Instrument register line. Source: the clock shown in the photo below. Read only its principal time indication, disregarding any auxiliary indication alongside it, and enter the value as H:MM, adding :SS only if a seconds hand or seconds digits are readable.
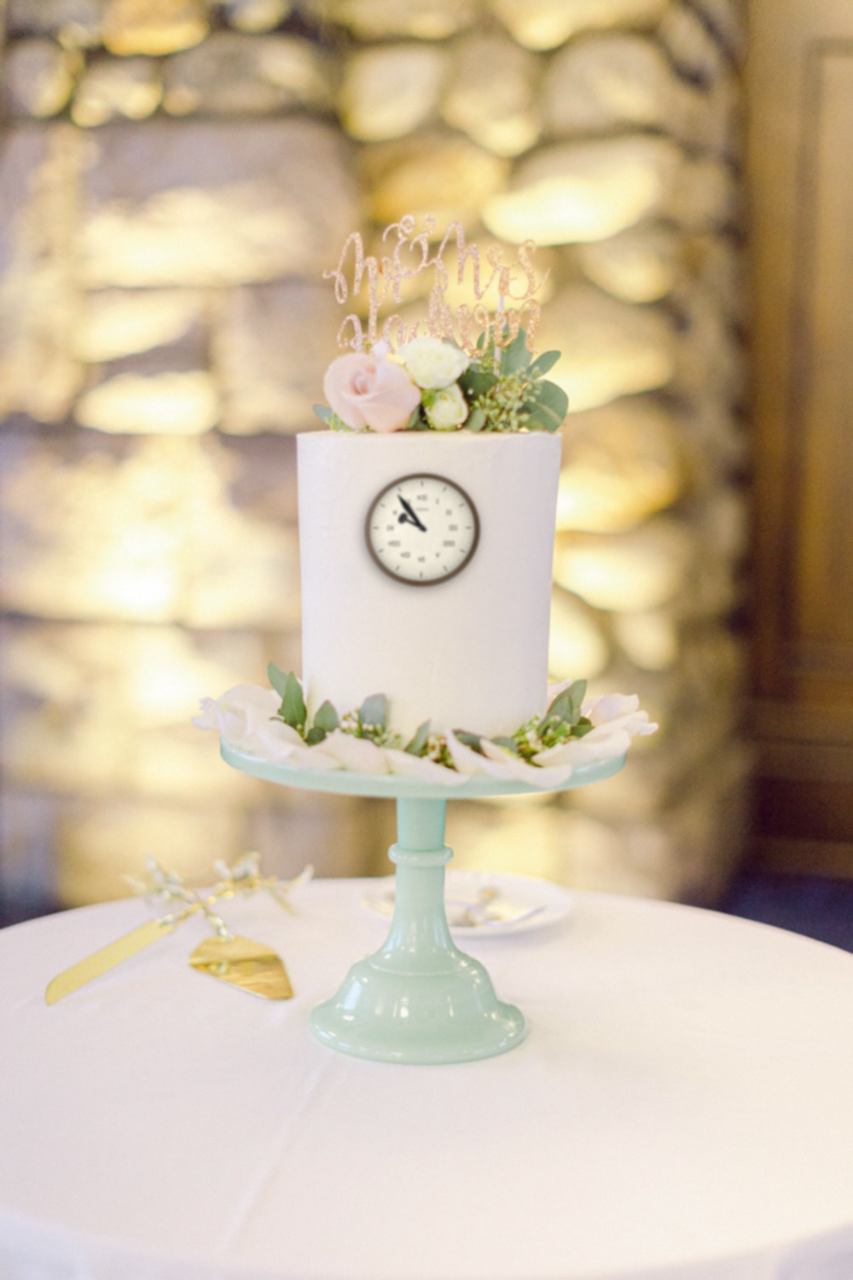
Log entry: 9:54
